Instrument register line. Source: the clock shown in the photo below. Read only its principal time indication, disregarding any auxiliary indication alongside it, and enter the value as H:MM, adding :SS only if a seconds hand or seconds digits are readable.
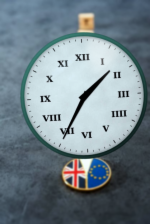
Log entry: 1:35
